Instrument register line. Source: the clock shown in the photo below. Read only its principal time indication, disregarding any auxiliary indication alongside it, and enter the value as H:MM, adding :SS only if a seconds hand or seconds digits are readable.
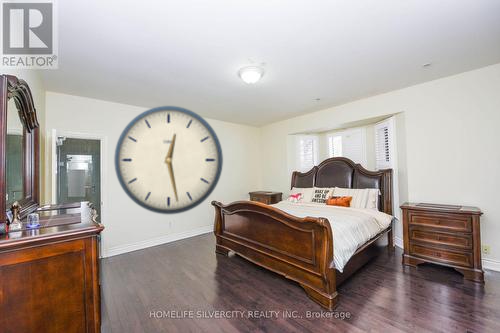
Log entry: 12:28
